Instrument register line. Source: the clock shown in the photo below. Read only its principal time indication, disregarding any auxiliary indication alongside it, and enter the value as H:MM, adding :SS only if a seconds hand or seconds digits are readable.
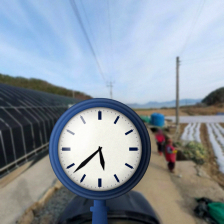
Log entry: 5:38
